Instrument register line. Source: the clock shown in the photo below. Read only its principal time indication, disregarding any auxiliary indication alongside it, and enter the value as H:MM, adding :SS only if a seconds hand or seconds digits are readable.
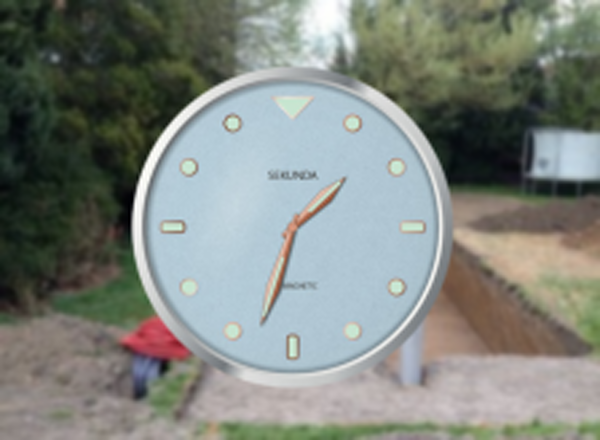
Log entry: 1:33
